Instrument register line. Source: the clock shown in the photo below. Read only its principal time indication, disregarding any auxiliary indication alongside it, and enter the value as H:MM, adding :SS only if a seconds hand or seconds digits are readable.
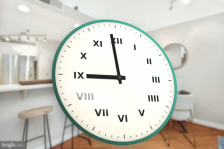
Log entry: 8:59
